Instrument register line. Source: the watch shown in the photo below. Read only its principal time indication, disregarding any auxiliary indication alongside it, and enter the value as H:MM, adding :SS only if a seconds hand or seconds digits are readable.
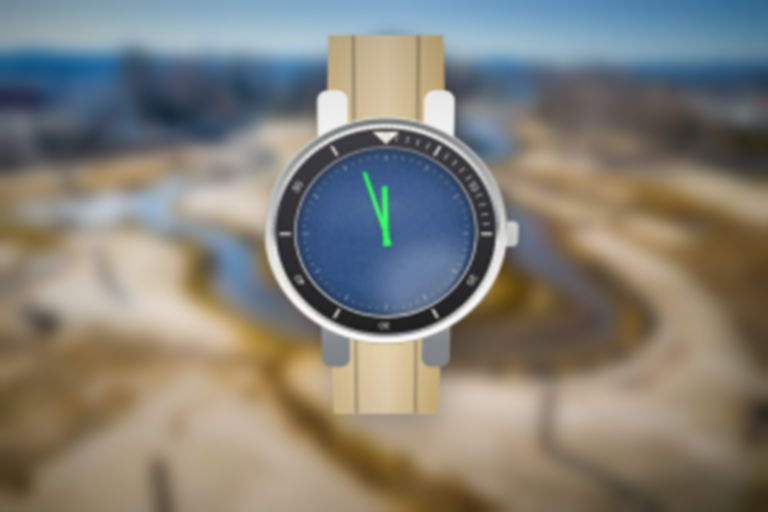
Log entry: 11:57
